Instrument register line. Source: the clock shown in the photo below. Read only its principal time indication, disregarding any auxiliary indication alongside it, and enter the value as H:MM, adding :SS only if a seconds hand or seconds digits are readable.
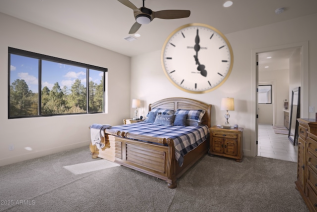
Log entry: 5:00
